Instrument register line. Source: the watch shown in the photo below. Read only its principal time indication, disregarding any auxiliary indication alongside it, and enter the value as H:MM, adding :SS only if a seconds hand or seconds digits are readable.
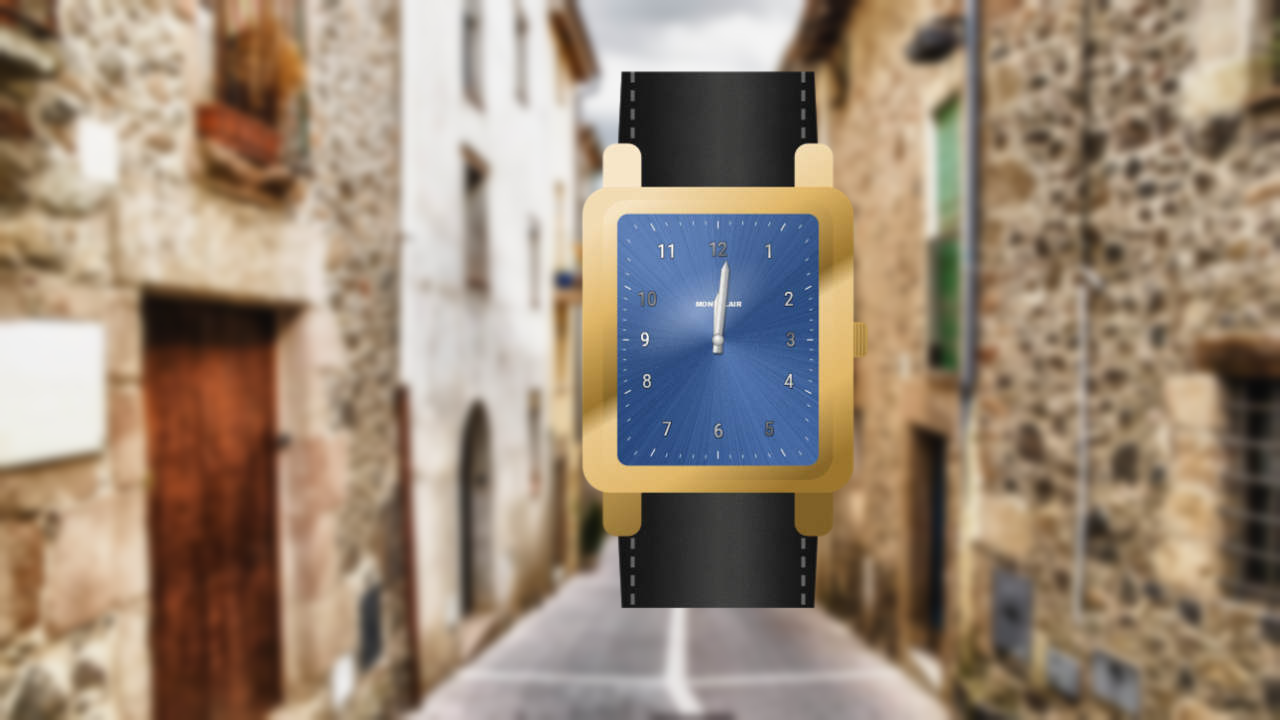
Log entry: 12:01
